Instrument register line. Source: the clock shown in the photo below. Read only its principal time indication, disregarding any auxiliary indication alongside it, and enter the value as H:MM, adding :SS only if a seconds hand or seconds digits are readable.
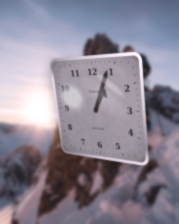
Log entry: 1:04
